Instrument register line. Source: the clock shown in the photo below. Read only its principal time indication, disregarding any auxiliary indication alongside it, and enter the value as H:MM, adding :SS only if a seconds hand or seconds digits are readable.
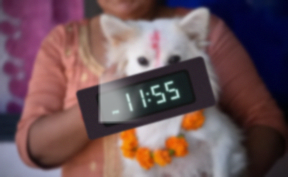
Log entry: 11:55
